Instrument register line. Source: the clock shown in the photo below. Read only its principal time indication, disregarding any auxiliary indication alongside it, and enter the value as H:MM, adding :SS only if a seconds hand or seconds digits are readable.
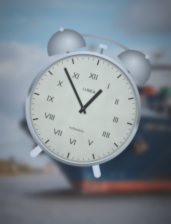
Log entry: 12:53
